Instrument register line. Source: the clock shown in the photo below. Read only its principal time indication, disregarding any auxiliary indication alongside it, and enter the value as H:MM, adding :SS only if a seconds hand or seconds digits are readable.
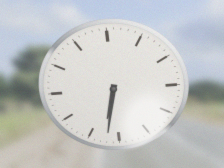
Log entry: 6:32
